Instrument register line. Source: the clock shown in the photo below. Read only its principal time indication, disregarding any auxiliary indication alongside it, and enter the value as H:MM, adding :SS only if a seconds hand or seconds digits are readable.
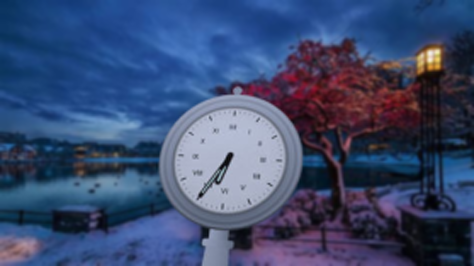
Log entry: 6:35
